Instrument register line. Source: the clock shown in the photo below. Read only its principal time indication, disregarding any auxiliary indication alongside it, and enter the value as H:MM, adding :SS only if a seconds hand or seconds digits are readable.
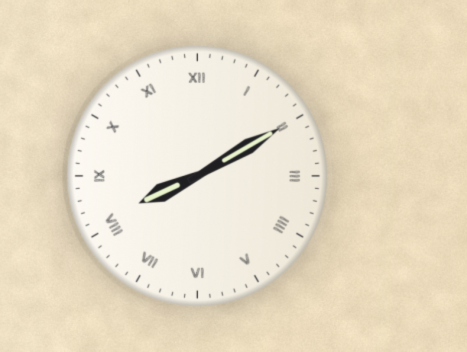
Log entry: 8:10
